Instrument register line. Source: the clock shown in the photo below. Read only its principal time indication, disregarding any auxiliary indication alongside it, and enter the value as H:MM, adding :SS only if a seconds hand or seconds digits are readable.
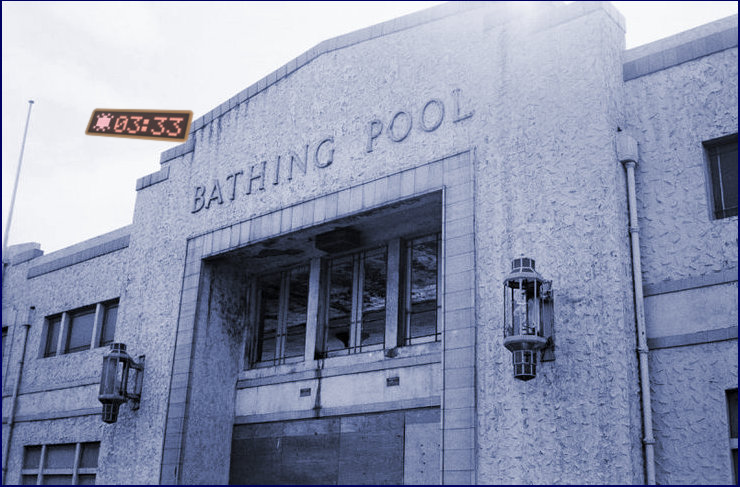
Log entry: 3:33
